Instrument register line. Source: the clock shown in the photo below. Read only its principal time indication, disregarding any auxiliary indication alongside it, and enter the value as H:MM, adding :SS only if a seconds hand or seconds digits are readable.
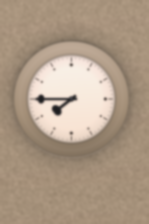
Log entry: 7:45
